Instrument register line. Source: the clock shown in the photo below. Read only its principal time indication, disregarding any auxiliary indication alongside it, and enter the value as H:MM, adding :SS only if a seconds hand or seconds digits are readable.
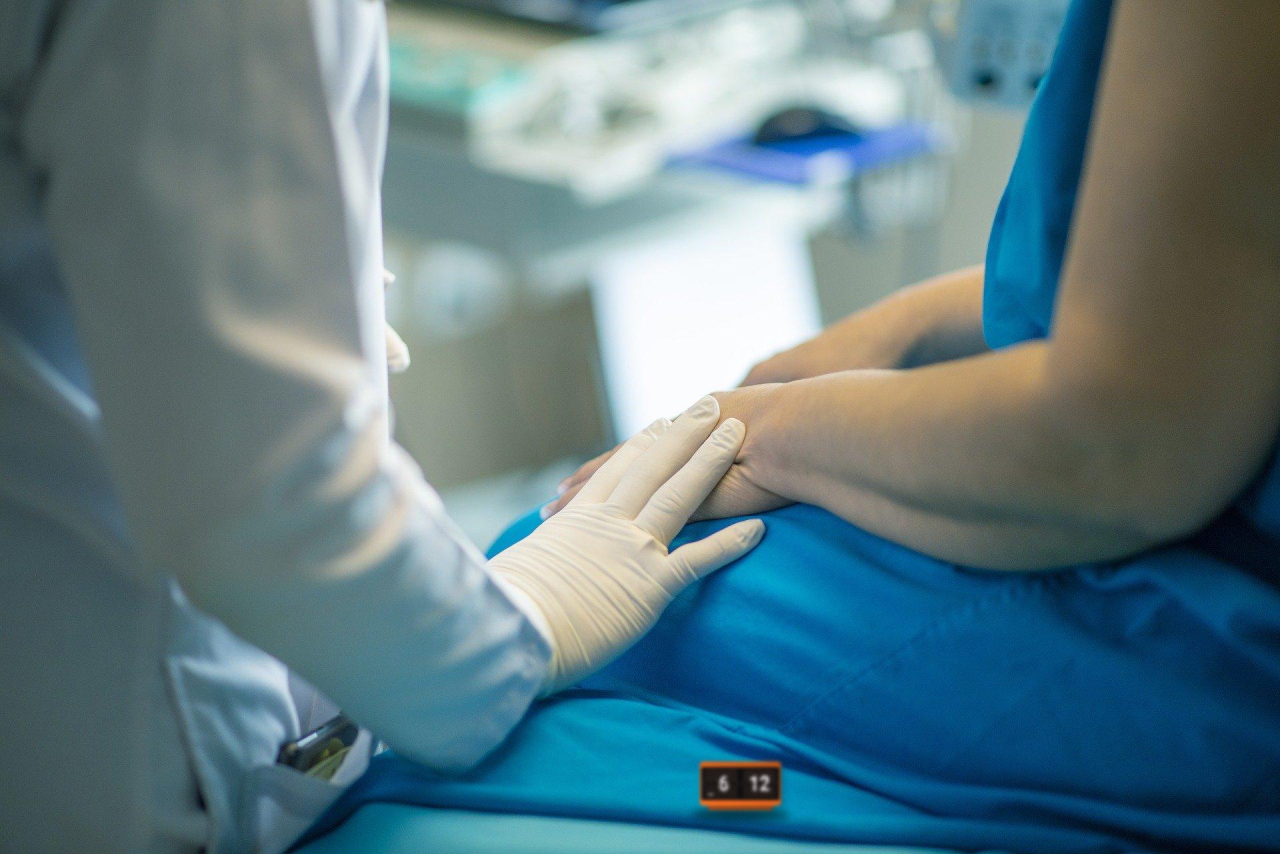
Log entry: 6:12
